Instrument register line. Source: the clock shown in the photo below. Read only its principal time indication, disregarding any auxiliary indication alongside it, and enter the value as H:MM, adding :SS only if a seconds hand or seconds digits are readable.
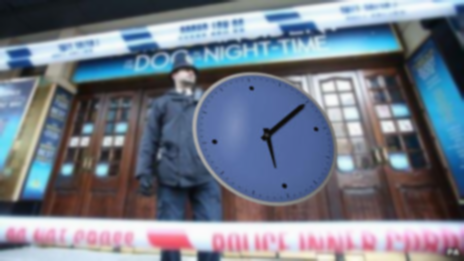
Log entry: 6:10
